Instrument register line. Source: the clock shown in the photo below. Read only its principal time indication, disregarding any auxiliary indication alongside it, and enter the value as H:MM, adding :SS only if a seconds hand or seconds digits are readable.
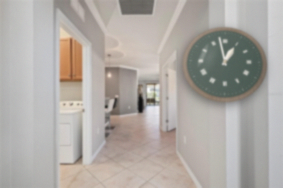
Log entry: 12:58
